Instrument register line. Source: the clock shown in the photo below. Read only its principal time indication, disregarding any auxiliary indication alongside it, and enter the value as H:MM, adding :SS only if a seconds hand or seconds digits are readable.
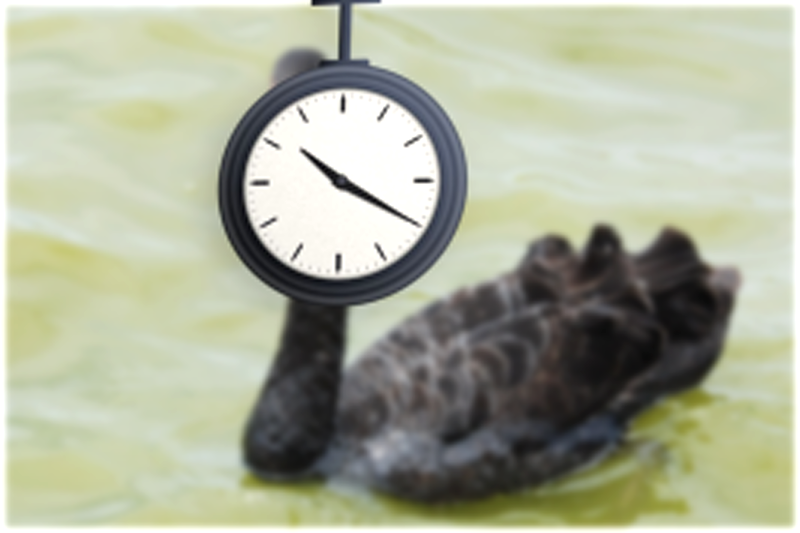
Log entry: 10:20
